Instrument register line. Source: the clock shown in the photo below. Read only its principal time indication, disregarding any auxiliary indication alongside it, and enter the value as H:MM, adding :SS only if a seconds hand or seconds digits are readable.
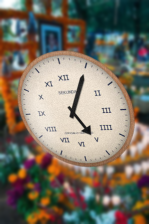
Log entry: 5:05
